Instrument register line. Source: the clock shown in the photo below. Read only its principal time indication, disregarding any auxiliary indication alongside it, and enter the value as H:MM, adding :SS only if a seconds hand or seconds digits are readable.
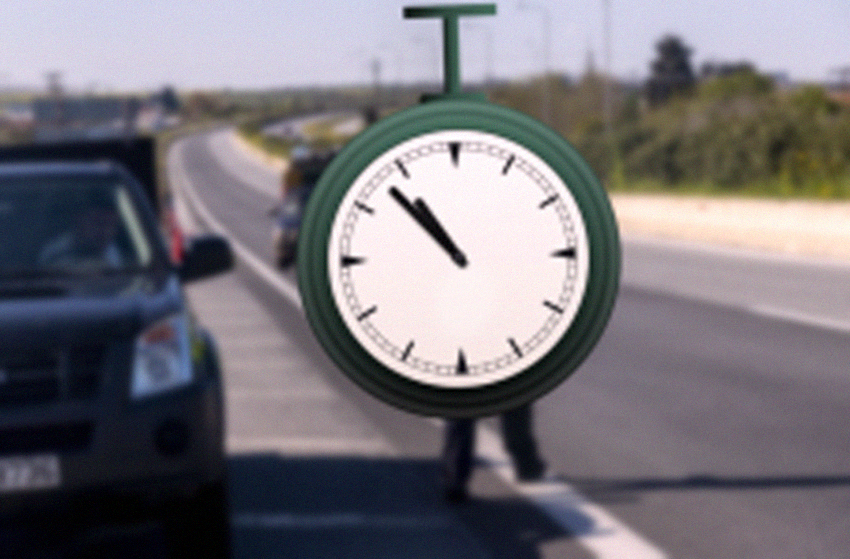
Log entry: 10:53
